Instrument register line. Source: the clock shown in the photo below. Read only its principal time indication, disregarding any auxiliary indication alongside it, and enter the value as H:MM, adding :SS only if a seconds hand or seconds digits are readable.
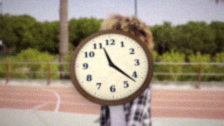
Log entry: 11:22
